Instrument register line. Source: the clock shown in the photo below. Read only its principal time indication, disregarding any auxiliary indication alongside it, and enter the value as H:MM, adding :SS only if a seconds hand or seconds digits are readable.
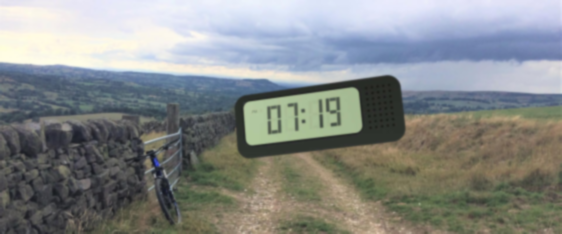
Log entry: 7:19
